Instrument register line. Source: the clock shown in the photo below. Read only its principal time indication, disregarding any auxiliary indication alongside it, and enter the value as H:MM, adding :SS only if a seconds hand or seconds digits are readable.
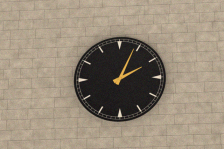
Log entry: 2:04
